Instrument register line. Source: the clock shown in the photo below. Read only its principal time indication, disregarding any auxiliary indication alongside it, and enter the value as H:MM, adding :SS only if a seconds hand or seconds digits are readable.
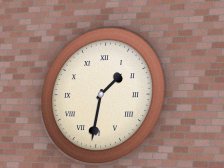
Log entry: 1:31
